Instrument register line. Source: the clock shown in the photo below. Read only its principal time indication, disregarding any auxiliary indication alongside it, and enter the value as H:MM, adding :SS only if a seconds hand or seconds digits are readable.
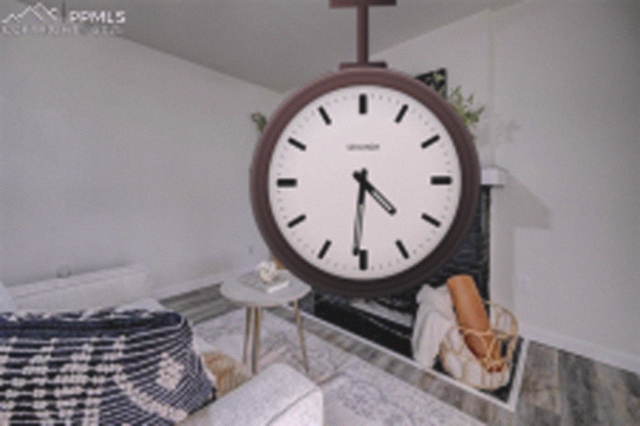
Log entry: 4:31
